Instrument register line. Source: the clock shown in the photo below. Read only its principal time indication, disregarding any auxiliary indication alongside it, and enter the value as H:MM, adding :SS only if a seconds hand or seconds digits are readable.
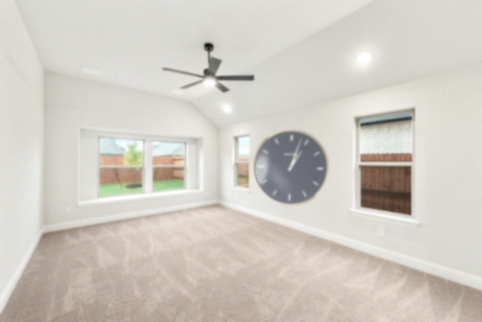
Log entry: 1:03
